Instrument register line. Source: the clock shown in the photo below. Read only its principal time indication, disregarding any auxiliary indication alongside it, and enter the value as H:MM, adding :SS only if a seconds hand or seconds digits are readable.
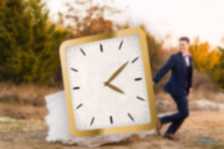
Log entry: 4:09
